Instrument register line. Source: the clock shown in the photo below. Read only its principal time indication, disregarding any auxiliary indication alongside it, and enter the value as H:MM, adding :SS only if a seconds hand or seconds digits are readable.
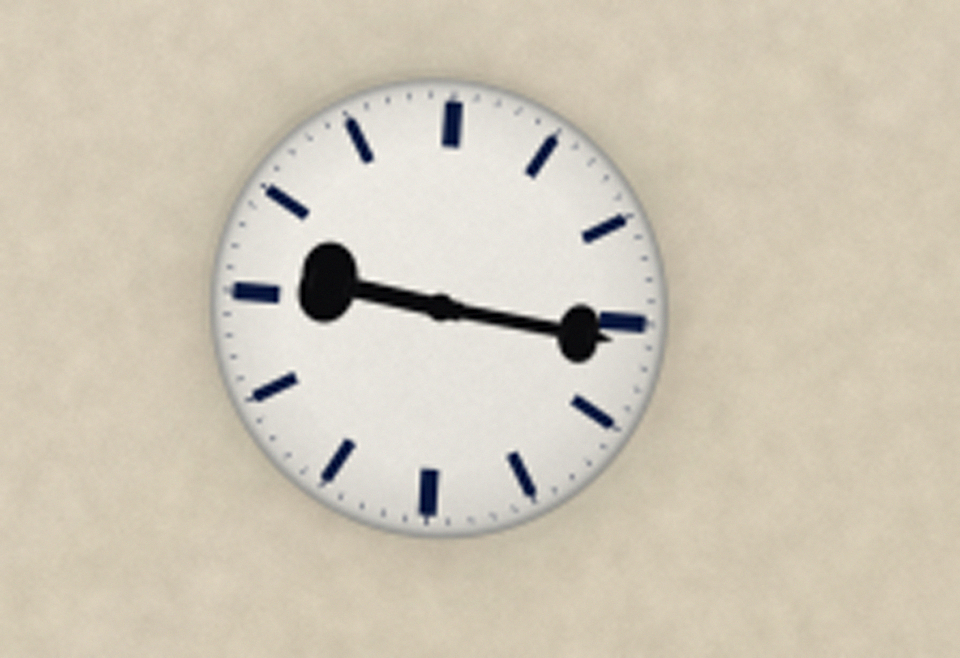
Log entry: 9:16
